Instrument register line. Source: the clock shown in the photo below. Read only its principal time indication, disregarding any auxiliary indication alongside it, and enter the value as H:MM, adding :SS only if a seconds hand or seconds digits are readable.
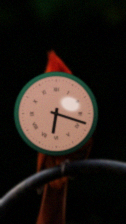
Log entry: 6:18
